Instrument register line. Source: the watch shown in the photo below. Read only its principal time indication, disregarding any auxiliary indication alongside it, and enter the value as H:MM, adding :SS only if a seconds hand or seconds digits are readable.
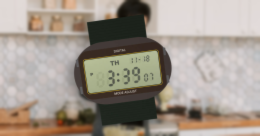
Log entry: 3:39
